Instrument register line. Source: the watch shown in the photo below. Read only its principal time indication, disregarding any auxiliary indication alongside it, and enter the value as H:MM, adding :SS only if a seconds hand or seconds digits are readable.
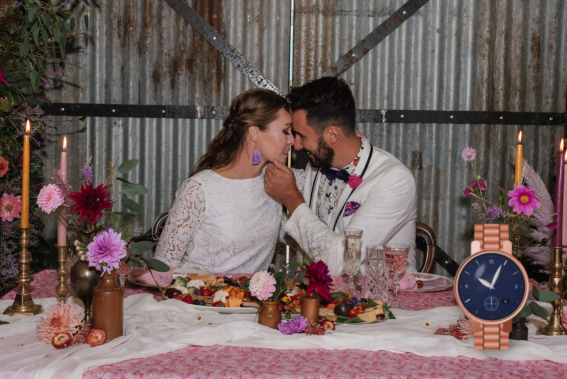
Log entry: 10:04
